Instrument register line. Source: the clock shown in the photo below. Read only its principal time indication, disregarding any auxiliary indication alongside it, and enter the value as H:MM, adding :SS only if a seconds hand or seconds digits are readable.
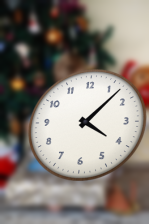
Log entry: 4:07
